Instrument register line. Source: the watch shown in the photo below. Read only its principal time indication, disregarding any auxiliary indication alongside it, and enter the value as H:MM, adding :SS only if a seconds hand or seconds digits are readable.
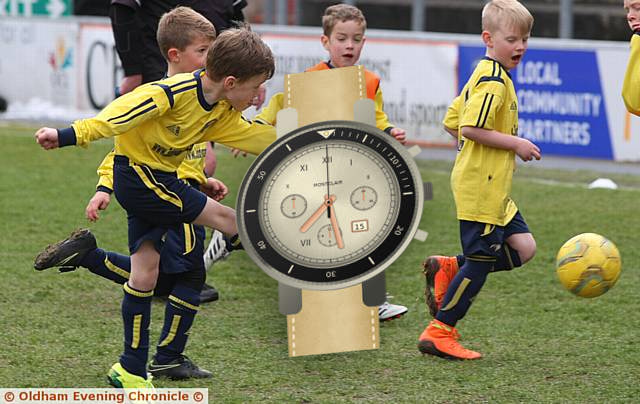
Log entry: 7:28
